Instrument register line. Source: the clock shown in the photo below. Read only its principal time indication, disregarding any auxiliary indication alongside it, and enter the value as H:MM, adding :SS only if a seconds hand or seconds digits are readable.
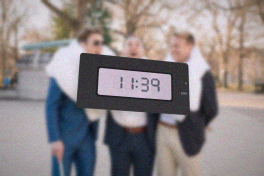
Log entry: 11:39
